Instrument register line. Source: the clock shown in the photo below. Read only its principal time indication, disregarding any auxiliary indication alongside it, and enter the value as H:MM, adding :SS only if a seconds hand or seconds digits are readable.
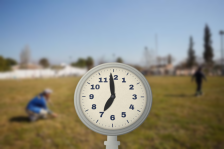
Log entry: 6:59
